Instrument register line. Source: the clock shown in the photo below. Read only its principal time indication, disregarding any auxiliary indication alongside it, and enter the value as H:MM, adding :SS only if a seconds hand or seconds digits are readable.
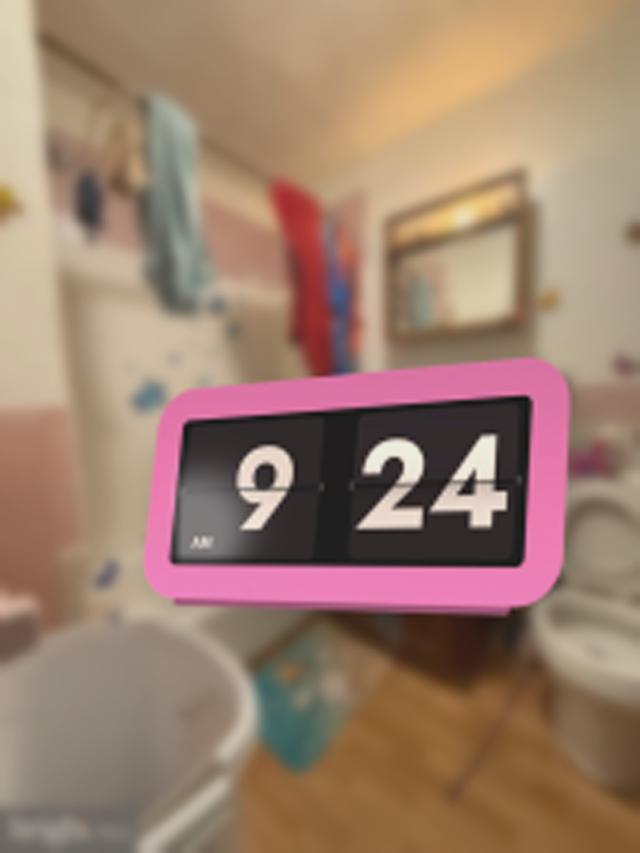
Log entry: 9:24
